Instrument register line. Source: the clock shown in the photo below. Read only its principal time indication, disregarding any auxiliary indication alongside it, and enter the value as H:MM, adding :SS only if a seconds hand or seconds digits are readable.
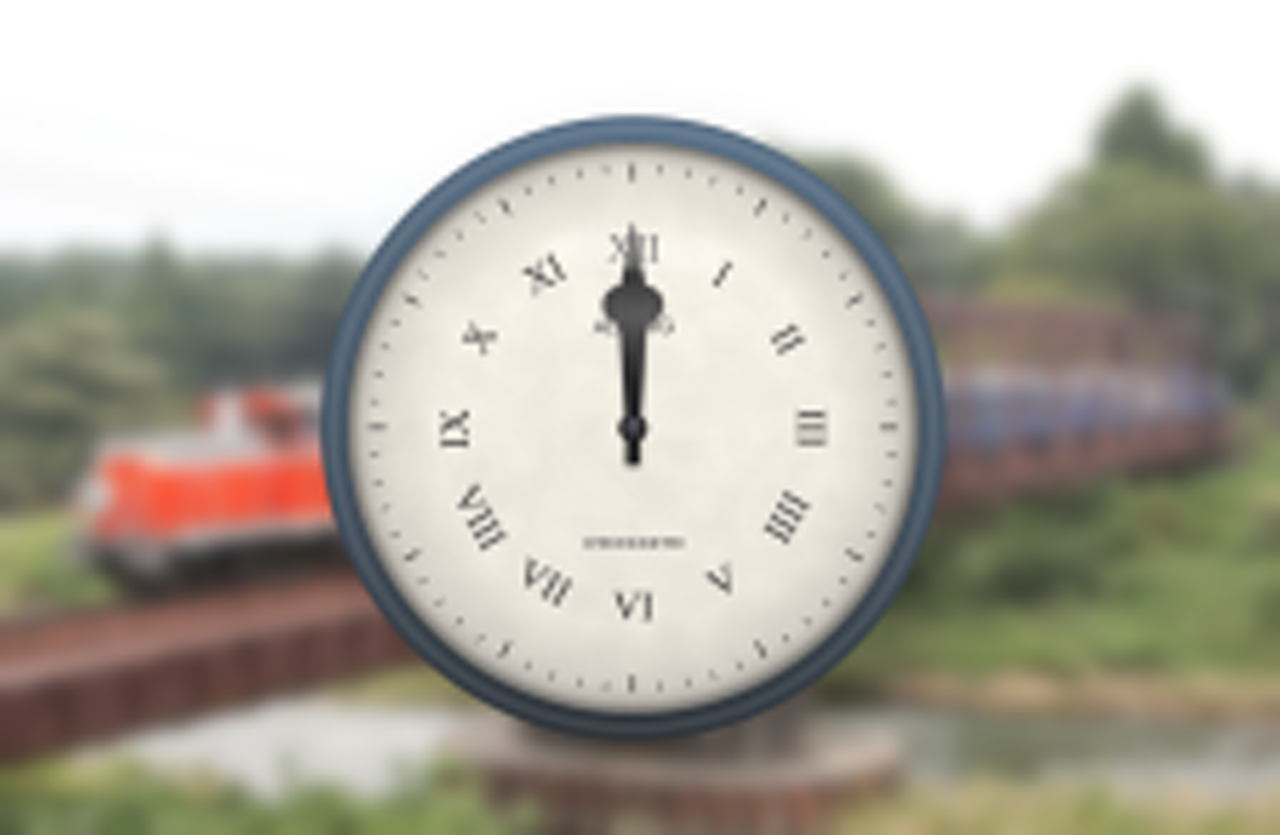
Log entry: 12:00
